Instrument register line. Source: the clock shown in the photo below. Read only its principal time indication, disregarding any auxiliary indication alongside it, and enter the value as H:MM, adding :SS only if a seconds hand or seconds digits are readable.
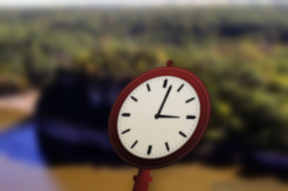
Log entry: 3:02
